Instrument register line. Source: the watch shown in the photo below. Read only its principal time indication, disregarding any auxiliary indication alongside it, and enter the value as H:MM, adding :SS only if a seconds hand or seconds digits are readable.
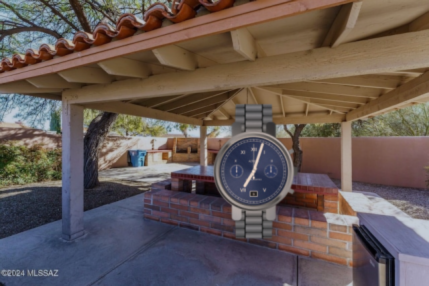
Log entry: 7:03
